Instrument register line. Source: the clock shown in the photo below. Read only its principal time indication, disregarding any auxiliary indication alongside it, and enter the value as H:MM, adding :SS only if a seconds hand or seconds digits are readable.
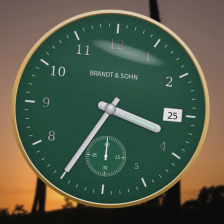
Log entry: 3:35
